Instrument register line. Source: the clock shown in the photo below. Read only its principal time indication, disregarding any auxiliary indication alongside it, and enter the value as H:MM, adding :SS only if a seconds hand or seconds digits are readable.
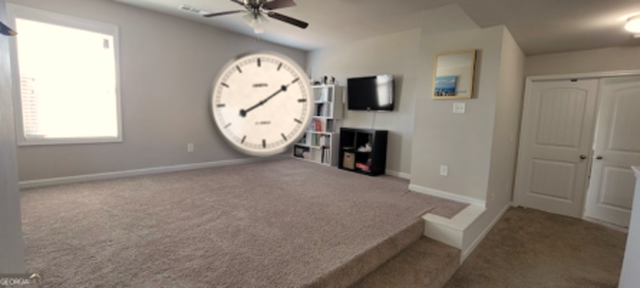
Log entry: 8:10
